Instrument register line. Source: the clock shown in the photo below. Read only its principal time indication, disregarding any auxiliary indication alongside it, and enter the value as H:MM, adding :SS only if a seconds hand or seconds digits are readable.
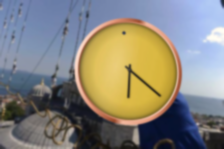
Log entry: 6:23
